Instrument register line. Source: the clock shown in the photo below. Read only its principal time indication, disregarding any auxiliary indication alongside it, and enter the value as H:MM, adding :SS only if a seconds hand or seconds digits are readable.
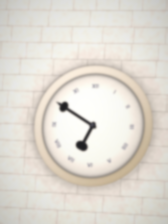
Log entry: 6:50
